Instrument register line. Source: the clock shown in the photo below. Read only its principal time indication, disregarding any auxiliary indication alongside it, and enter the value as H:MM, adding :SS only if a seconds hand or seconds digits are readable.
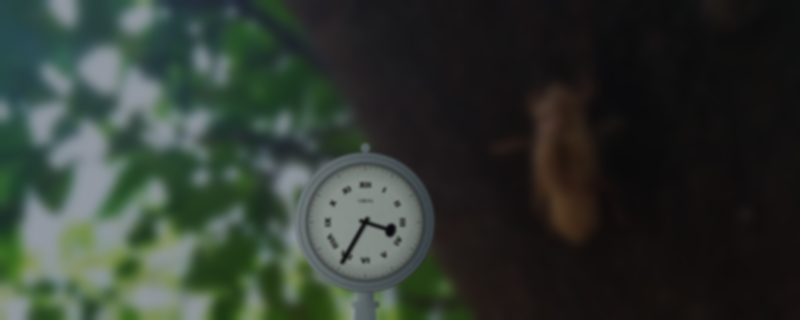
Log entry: 3:35
